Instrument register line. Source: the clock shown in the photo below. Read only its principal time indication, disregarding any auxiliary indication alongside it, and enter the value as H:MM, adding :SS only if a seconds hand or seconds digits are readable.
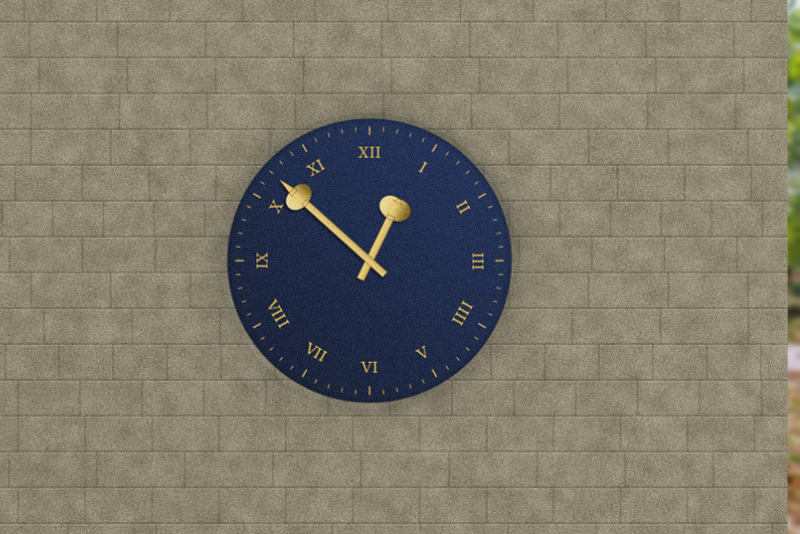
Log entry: 12:52
